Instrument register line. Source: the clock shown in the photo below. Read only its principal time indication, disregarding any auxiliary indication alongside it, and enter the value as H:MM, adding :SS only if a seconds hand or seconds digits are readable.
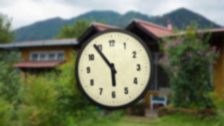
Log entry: 5:54
